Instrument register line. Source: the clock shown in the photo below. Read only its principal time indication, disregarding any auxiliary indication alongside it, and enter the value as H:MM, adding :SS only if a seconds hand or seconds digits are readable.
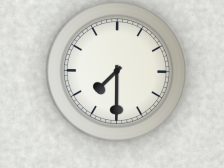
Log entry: 7:30
